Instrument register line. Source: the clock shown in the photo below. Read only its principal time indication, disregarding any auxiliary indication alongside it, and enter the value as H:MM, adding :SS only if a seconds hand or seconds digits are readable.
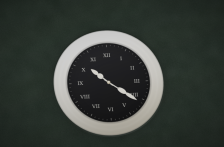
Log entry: 10:21
